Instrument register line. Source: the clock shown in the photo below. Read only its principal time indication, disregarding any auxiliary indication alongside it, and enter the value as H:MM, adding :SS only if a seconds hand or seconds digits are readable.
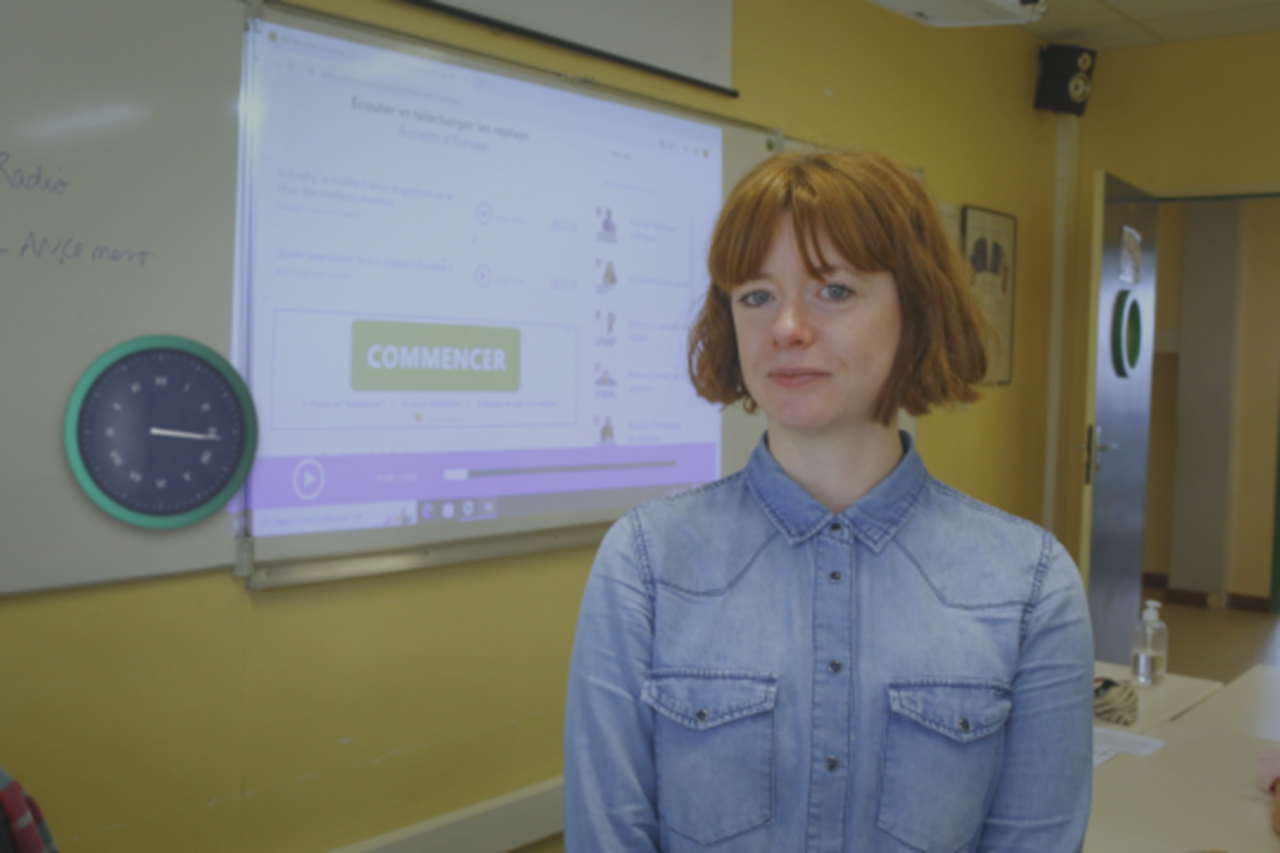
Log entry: 3:16
